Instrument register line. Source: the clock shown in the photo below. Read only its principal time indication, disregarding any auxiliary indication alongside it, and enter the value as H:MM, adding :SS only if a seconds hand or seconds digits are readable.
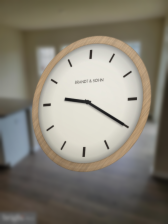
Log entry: 9:20
